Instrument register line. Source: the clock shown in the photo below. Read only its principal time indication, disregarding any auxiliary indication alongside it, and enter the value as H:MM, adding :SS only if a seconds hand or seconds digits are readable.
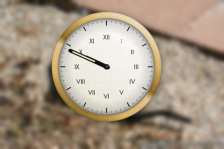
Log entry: 9:49
